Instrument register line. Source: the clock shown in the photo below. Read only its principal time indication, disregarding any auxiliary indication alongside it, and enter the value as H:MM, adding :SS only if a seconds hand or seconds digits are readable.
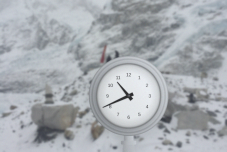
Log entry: 10:41
